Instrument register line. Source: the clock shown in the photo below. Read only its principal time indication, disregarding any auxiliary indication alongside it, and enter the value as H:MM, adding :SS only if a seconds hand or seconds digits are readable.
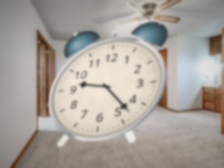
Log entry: 9:23
